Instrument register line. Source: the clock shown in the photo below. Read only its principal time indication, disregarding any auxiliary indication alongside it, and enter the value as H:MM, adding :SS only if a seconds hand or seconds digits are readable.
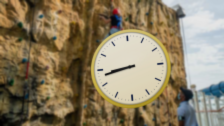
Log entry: 8:43
